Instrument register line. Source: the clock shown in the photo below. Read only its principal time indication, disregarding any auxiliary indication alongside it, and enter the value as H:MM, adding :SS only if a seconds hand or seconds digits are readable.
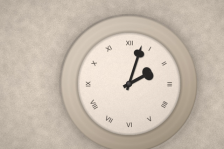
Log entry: 2:03
